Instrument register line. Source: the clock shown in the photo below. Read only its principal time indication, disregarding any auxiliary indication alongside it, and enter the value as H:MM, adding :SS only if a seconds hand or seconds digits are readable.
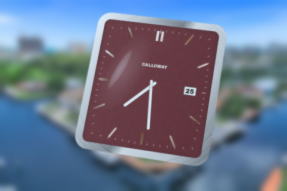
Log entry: 7:29
